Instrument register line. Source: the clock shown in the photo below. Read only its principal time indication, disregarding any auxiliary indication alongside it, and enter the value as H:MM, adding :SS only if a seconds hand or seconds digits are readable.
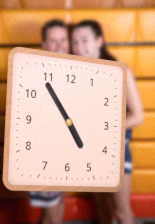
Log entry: 4:54
